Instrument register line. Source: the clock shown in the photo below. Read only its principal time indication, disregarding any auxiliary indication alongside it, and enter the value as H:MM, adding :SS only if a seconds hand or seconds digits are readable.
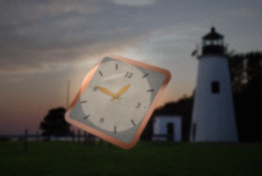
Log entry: 12:46
